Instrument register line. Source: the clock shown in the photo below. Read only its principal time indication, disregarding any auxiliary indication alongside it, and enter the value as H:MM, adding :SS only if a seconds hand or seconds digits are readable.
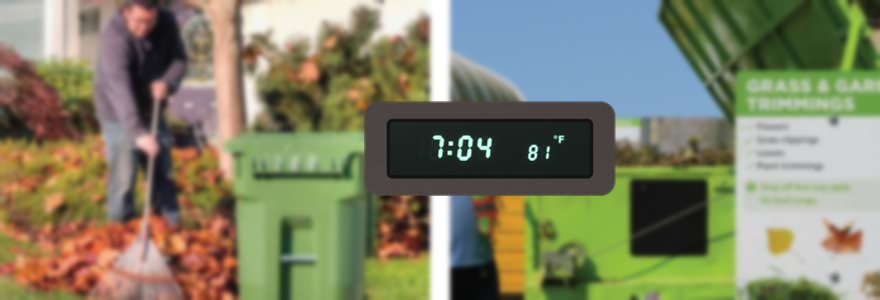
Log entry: 7:04
